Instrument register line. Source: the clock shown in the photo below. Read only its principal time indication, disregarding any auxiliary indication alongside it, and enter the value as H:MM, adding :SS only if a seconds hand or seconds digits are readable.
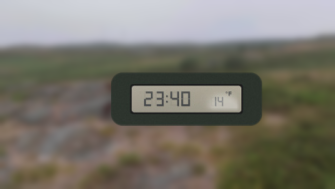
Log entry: 23:40
